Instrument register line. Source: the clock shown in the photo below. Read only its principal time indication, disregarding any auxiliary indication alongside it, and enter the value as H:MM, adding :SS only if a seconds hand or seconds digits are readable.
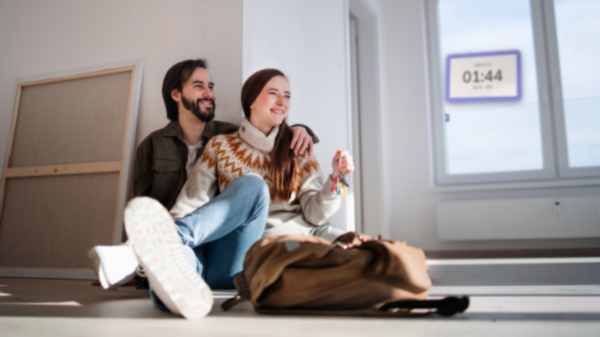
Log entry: 1:44
